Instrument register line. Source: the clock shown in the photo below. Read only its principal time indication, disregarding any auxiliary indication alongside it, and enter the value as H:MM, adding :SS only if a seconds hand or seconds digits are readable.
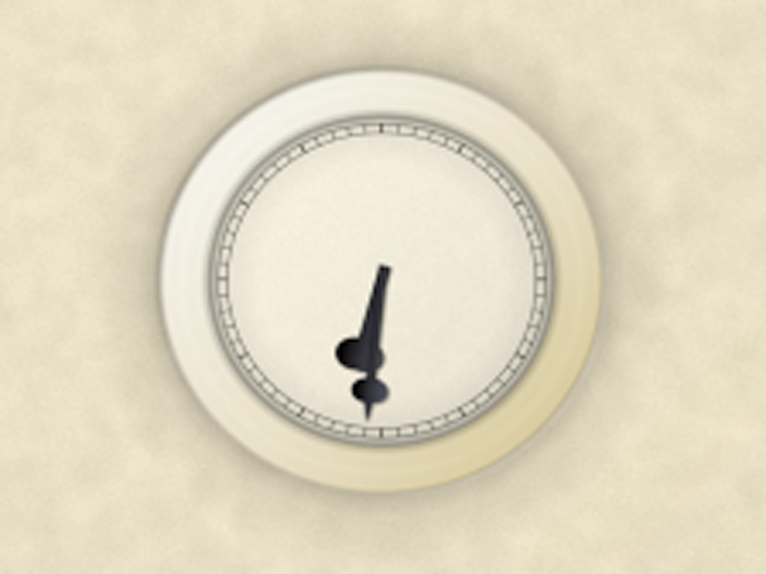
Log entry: 6:31
